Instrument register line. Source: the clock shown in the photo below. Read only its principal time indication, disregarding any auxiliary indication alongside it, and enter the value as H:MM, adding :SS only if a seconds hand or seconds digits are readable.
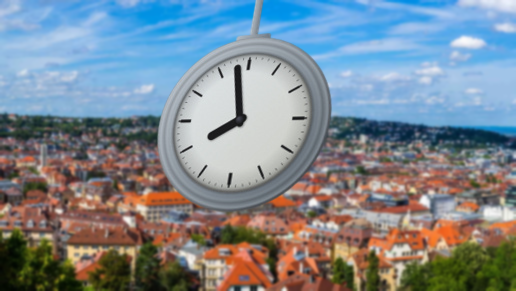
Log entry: 7:58
